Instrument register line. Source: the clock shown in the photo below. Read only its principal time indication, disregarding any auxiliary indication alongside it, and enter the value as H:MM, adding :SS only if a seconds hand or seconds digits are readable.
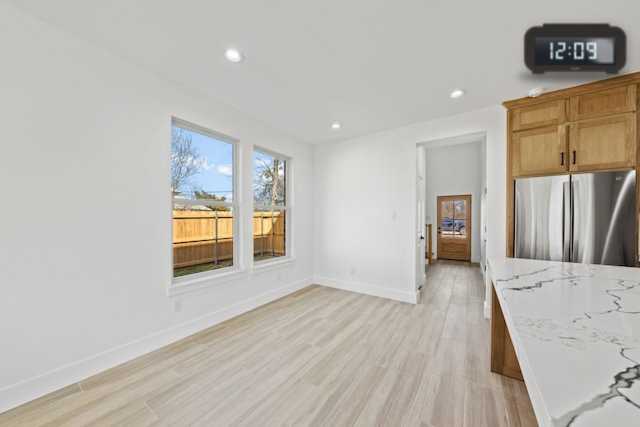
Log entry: 12:09
